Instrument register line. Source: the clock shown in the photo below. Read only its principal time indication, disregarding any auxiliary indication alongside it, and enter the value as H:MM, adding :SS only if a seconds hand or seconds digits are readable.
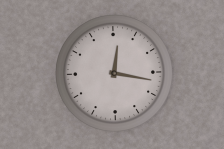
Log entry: 12:17
